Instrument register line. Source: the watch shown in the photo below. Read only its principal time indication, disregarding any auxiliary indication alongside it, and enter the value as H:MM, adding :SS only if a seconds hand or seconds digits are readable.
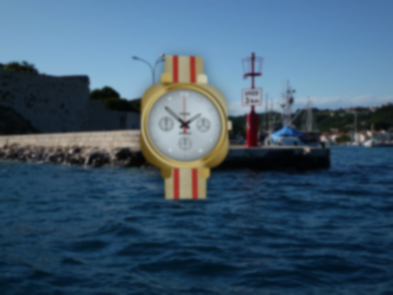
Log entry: 1:52
